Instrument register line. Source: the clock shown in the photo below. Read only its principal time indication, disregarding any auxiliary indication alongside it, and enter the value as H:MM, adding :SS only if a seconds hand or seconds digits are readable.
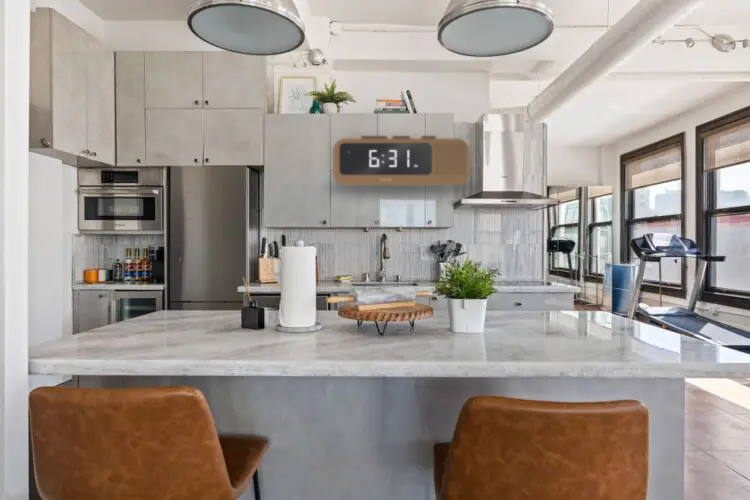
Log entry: 6:31
